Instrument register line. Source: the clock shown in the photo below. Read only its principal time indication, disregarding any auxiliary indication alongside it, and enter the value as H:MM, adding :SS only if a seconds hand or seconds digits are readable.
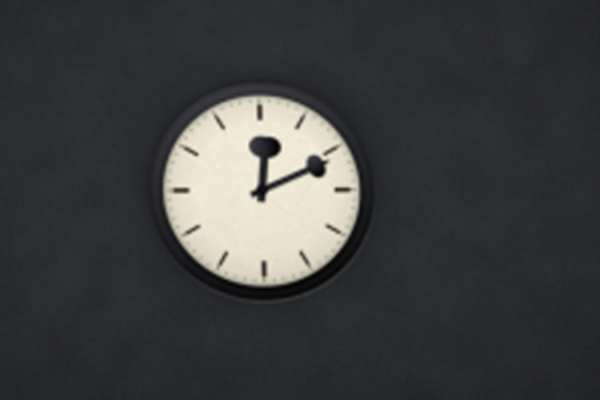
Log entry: 12:11
